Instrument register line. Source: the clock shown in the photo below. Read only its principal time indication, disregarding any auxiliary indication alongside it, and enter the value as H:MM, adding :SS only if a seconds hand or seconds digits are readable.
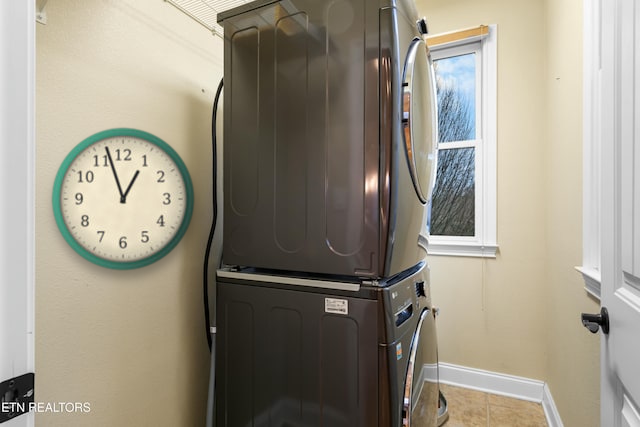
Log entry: 12:57
